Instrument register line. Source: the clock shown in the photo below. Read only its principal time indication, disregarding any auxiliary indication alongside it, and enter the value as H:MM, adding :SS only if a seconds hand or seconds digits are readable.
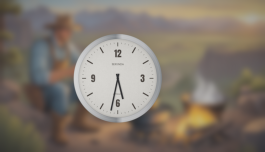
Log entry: 5:32
